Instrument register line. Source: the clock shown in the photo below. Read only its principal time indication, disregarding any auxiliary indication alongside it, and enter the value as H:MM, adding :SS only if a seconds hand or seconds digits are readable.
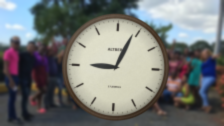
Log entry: 9:04
